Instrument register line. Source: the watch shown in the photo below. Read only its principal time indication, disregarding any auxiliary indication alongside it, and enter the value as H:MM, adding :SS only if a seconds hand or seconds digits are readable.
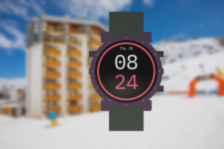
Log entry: 8:24
